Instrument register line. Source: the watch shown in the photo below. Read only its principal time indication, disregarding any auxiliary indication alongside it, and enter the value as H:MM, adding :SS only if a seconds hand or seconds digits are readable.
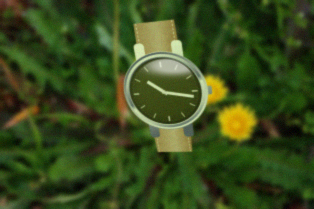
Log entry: 10:17
